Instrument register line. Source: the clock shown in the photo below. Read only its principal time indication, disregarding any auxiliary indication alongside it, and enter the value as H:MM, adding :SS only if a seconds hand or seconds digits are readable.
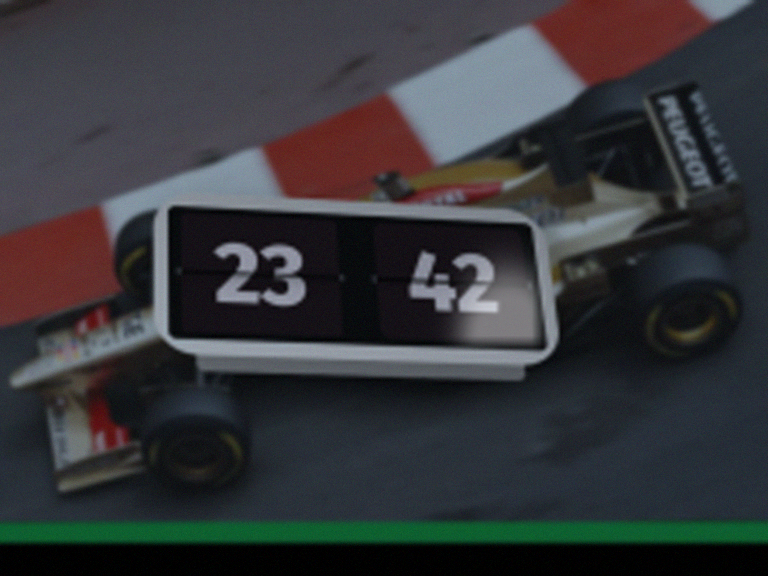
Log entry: 23:42
